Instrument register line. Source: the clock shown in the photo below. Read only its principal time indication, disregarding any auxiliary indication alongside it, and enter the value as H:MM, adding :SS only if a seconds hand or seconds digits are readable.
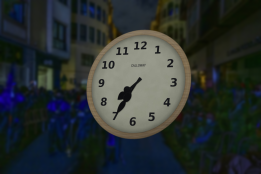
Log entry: 7:35
